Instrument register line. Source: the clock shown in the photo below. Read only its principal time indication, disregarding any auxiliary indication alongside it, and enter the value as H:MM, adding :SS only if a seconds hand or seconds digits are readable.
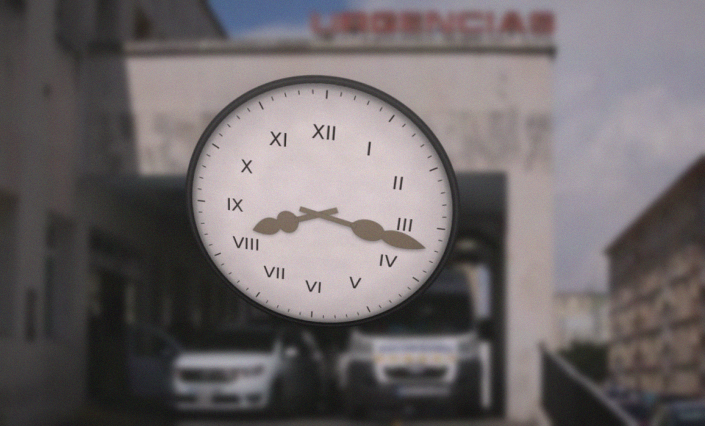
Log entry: 8:17
